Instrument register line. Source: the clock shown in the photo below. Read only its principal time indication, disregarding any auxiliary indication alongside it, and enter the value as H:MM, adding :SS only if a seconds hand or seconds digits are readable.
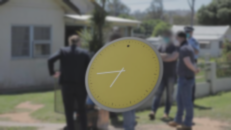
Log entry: 6:43
